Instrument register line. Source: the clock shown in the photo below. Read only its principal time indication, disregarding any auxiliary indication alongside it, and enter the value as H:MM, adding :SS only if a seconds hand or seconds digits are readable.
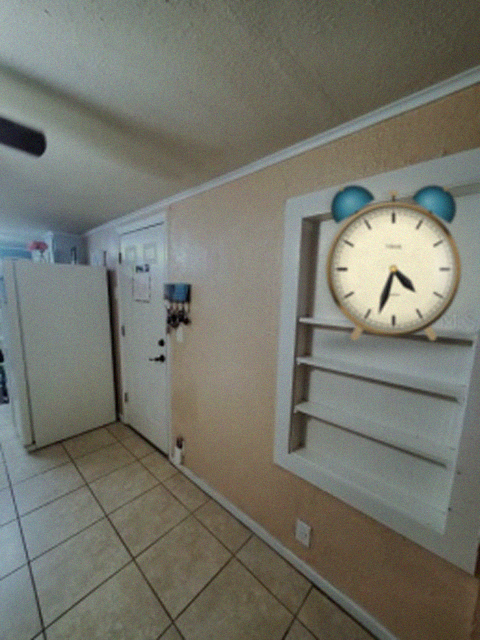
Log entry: 4:33
